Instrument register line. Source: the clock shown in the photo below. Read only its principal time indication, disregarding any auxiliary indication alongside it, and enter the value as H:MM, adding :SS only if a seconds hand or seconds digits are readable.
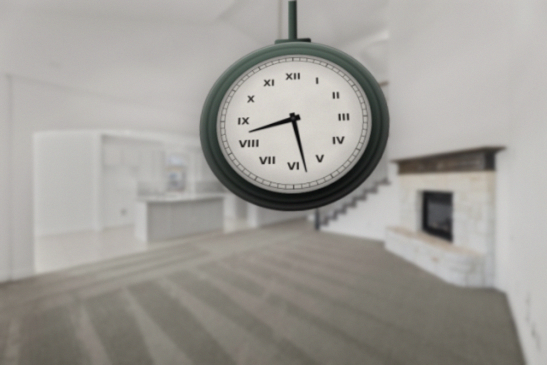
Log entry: 8:28
